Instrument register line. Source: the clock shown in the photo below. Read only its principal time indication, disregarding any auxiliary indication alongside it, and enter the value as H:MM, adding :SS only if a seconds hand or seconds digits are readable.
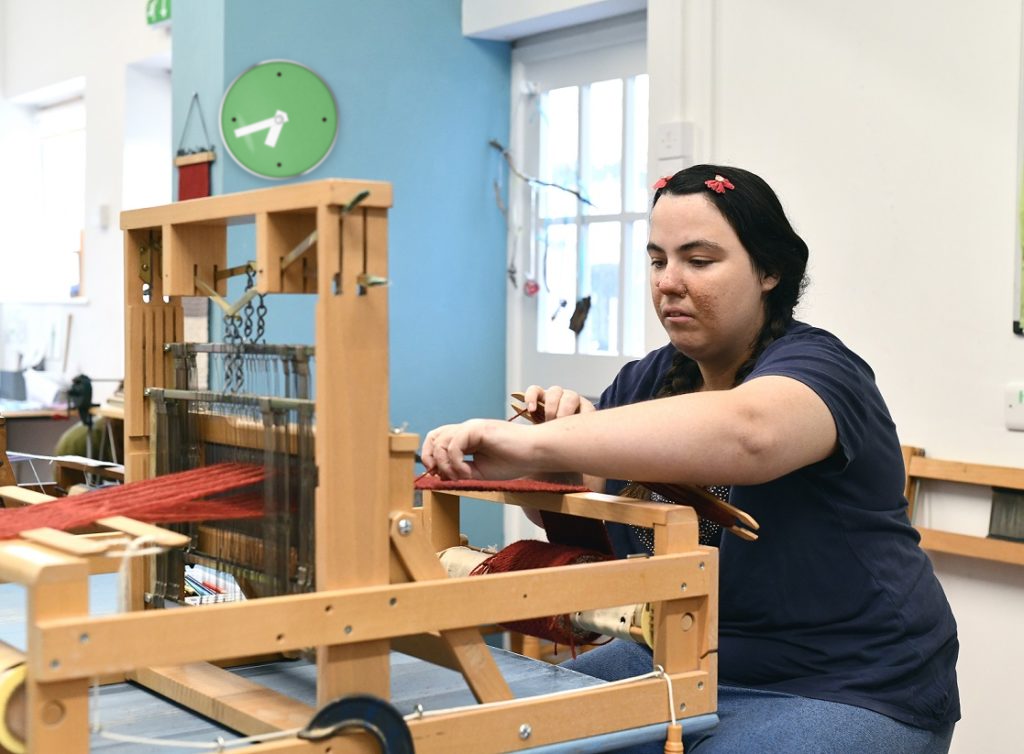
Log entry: 6:42
